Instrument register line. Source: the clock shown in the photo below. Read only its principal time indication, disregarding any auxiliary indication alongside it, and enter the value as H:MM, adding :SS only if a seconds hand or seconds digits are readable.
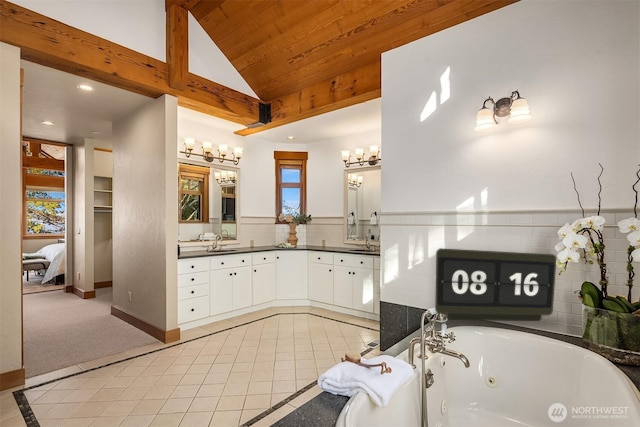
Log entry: 8:16
